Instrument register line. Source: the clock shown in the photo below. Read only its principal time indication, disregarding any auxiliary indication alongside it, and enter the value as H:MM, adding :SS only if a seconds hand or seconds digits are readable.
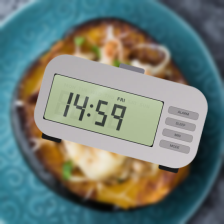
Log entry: 14:59
